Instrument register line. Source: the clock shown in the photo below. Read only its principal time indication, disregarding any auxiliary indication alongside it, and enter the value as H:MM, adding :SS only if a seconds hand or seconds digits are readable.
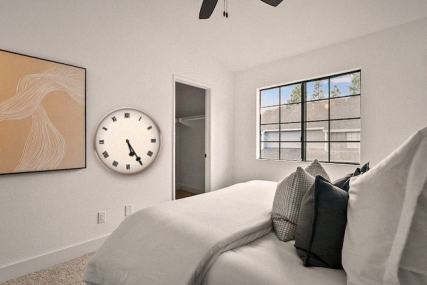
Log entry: 5:25
